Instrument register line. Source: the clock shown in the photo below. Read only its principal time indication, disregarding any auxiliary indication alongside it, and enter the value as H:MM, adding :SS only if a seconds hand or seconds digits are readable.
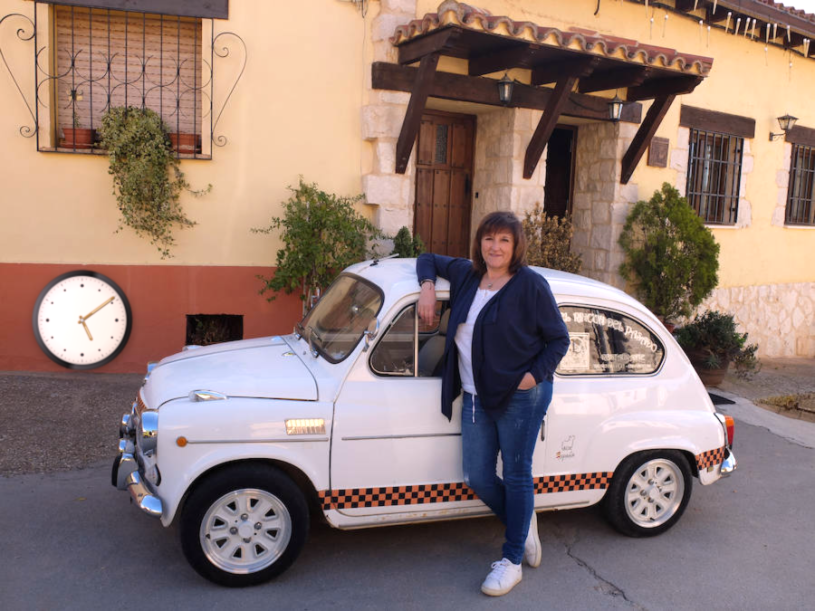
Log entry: 5:09
